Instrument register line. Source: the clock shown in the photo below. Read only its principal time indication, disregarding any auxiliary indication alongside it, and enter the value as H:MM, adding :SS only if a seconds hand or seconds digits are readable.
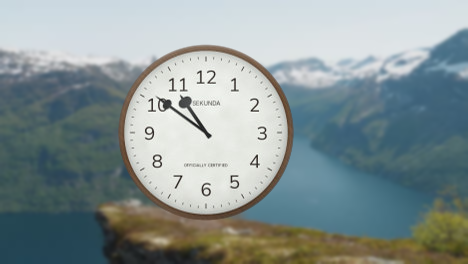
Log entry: 10:51
